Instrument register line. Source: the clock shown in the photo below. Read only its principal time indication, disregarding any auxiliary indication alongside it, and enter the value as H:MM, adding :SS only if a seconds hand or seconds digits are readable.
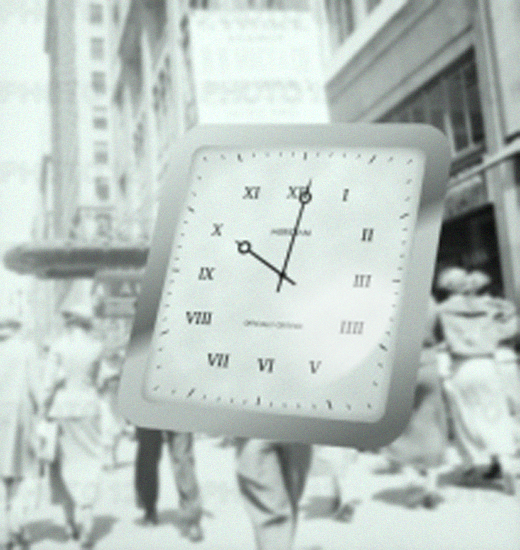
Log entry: 10:01
